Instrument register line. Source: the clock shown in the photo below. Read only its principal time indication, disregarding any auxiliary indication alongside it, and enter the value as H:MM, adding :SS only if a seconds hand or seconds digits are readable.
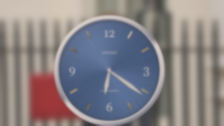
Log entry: 6:21
